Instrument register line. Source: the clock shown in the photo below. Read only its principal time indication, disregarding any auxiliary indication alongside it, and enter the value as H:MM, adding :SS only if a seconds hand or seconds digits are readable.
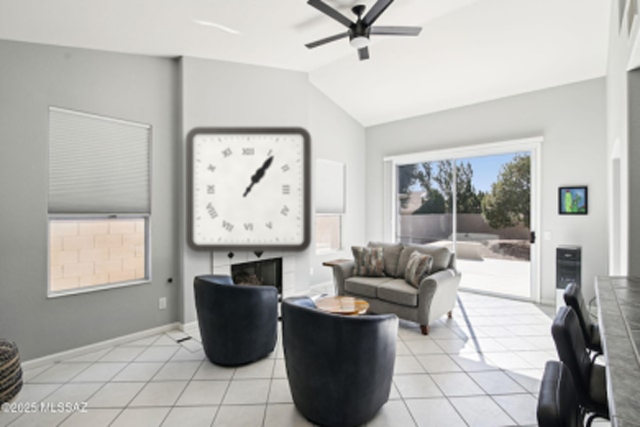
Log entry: 1:06
